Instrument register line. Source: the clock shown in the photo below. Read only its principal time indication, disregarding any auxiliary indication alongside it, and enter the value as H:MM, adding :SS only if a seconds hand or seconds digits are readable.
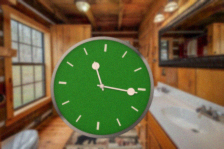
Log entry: 11:16
